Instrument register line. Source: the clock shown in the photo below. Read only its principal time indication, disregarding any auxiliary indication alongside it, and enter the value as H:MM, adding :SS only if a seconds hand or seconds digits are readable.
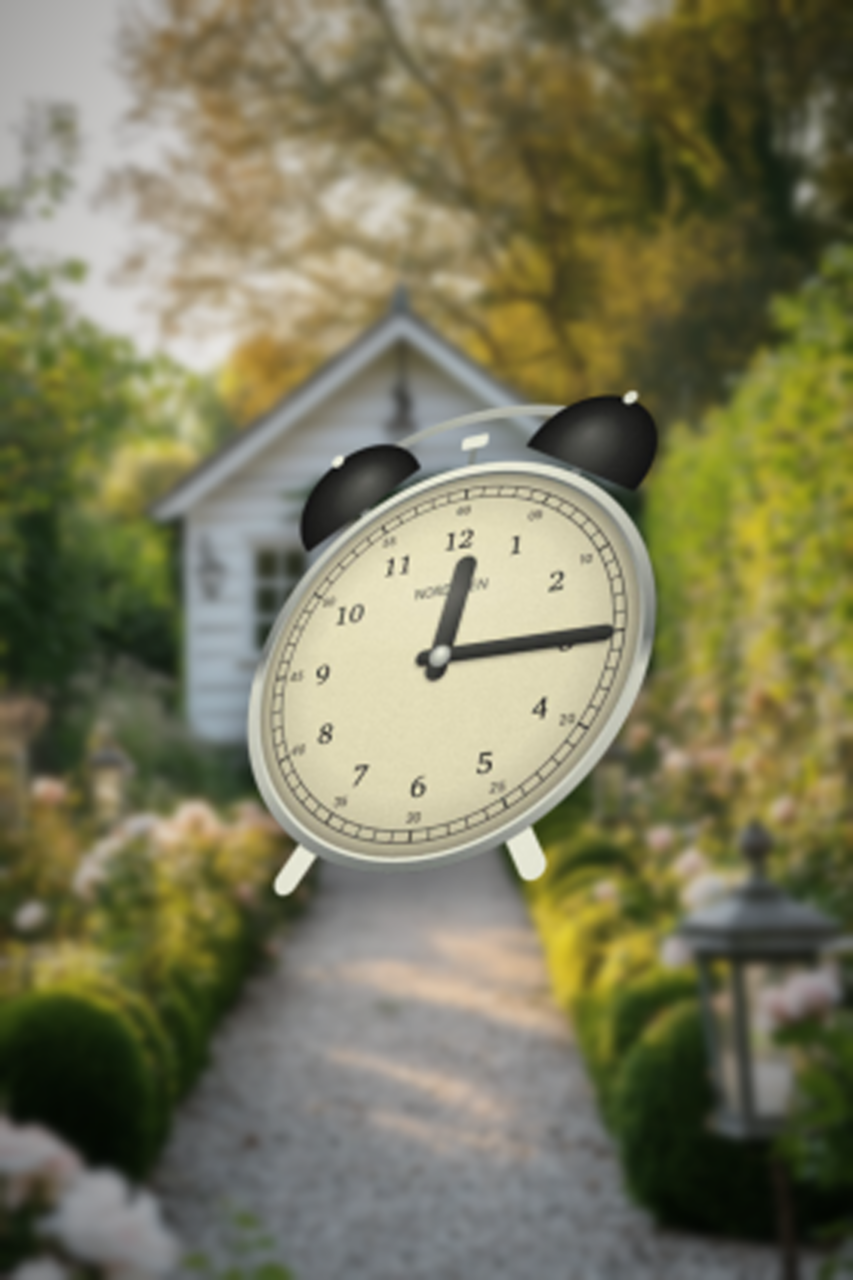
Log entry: 12:15
